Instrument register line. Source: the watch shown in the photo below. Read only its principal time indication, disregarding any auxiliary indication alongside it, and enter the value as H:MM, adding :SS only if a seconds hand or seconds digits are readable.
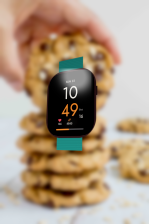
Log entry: 10:49
